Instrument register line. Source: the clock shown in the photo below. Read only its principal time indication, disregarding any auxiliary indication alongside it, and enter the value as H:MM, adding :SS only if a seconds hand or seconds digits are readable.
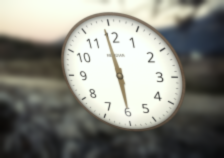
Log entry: 5:59
